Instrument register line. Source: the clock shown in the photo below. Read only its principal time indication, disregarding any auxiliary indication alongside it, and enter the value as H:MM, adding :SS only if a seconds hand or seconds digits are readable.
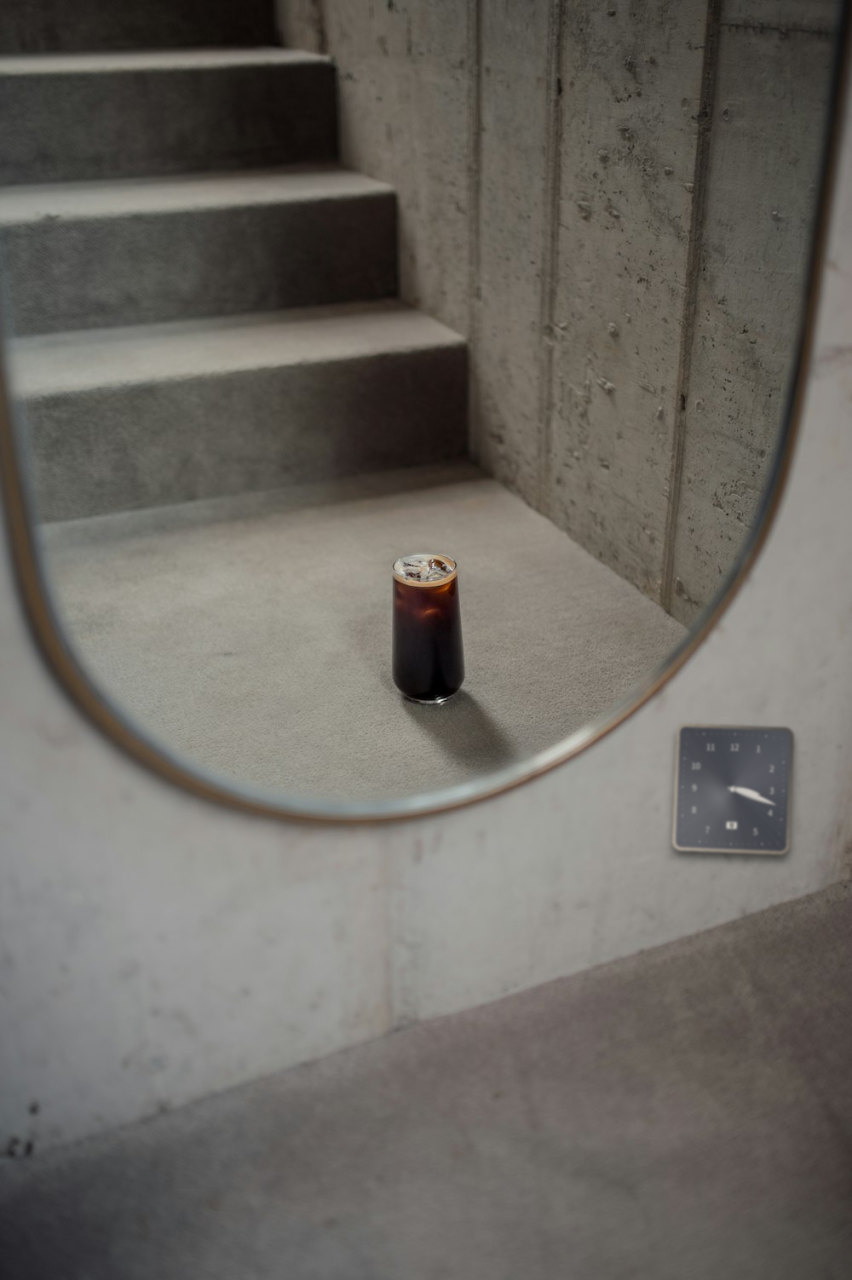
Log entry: 3:18
